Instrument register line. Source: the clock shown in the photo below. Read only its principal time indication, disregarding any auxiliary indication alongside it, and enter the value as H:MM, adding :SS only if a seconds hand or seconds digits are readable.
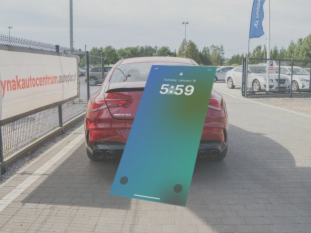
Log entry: 5:59
